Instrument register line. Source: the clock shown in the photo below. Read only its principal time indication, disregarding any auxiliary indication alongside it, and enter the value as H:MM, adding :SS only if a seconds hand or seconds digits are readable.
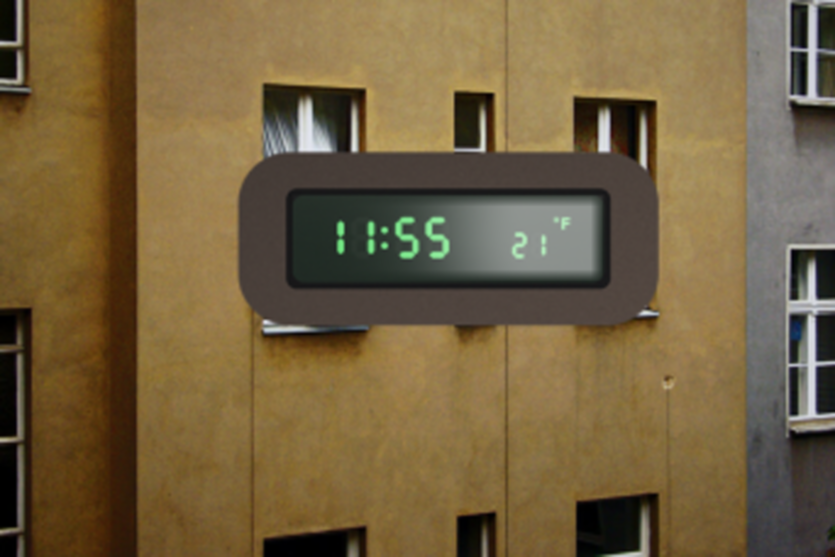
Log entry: 11:55
